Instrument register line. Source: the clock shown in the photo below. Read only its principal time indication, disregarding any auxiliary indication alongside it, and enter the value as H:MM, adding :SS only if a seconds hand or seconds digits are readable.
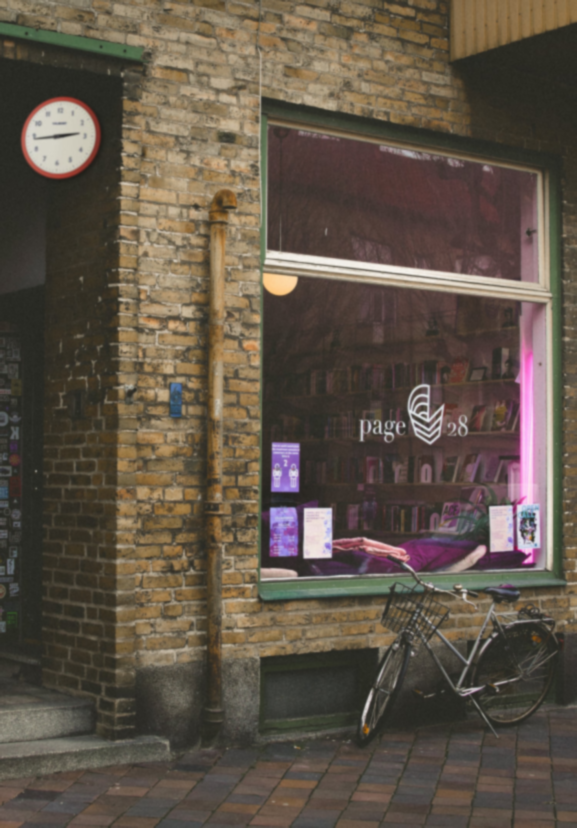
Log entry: 2:44
